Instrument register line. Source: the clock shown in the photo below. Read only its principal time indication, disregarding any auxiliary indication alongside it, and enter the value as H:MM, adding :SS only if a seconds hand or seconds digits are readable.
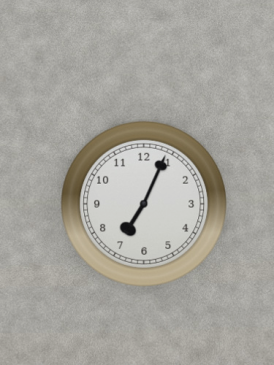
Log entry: 7:04
